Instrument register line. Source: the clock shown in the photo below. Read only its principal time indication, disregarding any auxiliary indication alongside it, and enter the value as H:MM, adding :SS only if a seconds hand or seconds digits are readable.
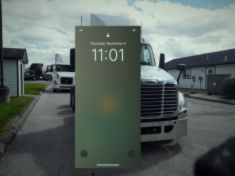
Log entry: 11:01
